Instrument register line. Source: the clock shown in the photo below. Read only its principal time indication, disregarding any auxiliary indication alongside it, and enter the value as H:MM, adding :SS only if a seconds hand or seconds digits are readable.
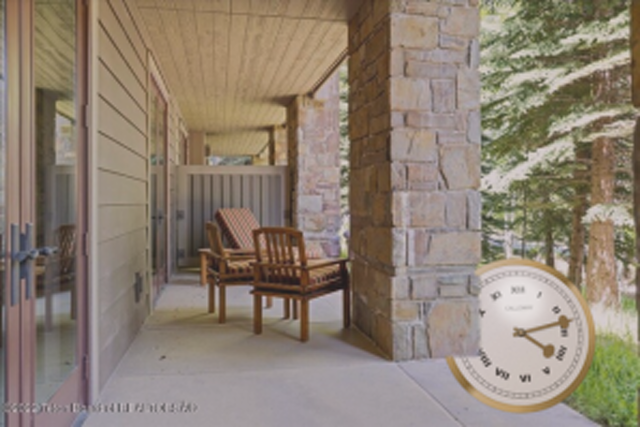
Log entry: 4:13
